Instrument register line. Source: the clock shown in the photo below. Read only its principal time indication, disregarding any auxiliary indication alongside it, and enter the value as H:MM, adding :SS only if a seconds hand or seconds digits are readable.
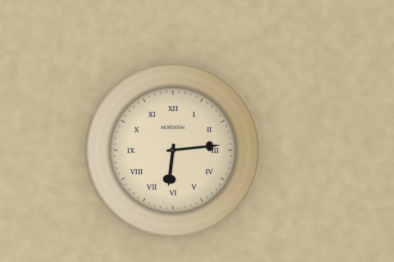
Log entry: 6:14
